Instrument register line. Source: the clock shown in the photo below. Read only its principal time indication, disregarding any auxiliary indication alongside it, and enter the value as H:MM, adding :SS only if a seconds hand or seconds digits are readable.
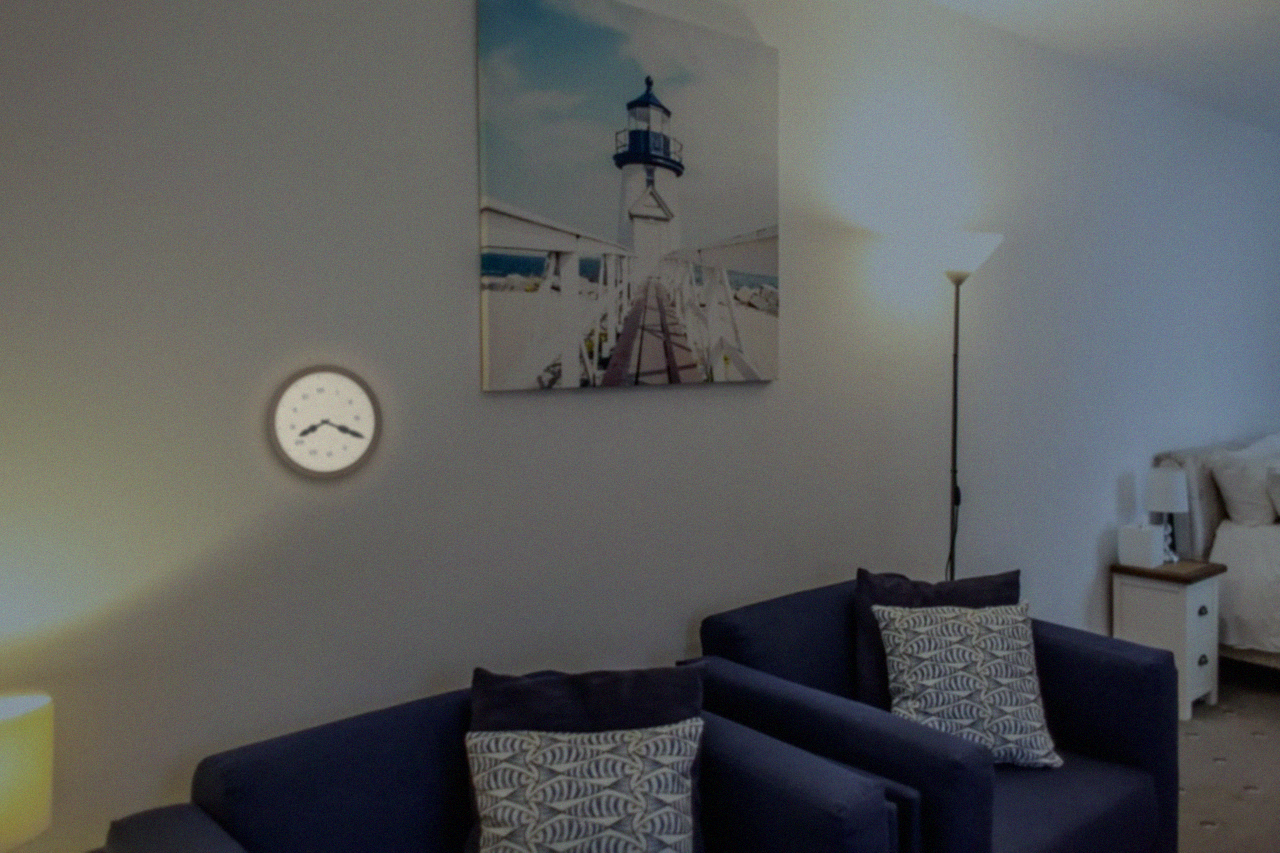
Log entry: 8:20
